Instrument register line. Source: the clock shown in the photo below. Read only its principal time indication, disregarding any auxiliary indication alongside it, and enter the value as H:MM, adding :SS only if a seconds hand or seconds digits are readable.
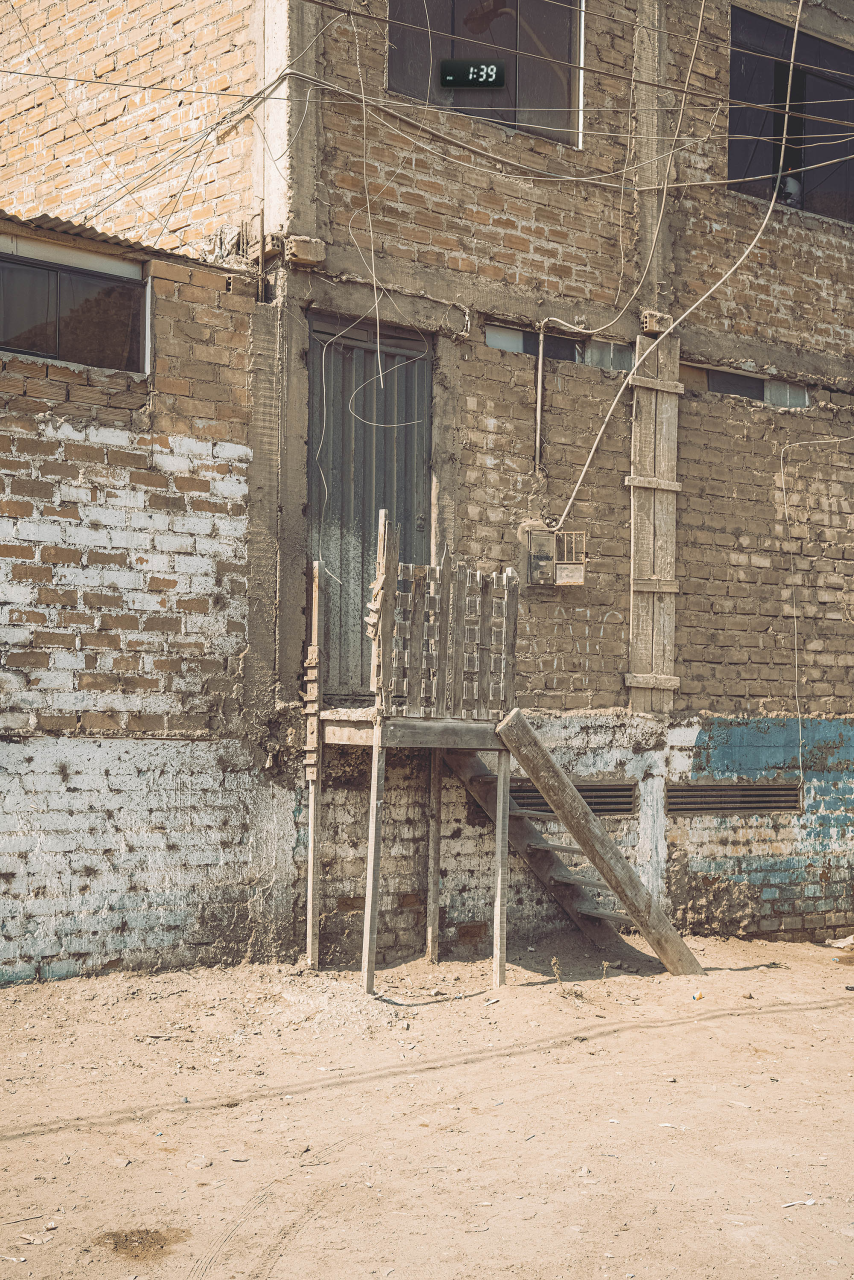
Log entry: 1:39
